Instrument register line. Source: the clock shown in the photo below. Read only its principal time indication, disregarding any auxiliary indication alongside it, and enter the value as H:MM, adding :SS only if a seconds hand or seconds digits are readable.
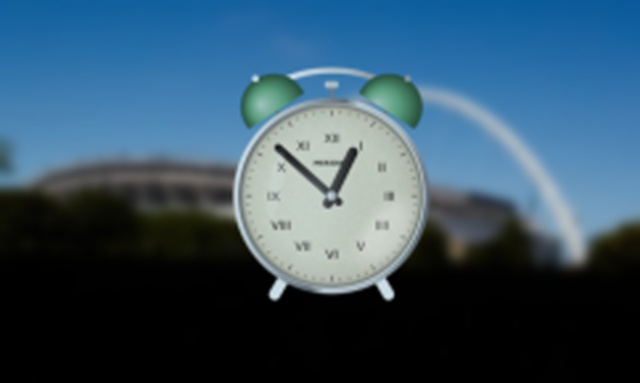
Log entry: 12:52
